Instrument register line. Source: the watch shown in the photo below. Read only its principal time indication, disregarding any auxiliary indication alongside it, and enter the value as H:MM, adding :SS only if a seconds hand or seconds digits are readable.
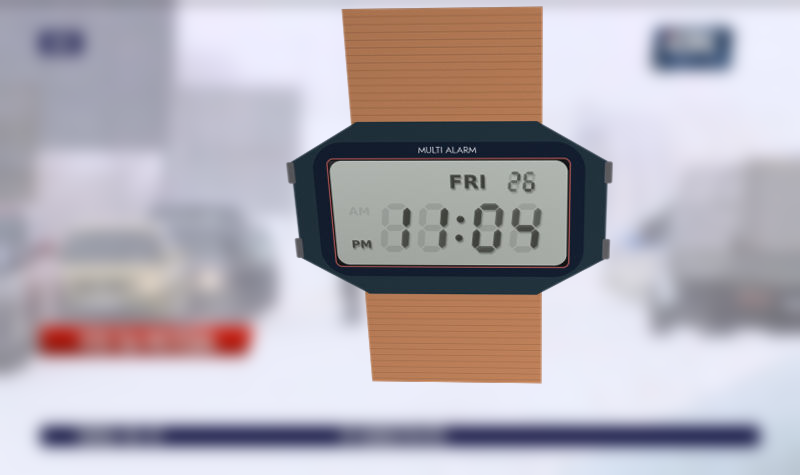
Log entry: 11:04
